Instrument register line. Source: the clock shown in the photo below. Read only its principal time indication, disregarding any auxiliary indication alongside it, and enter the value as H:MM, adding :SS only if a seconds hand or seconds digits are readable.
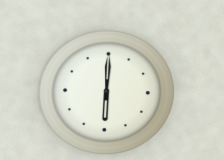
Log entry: 6:00
